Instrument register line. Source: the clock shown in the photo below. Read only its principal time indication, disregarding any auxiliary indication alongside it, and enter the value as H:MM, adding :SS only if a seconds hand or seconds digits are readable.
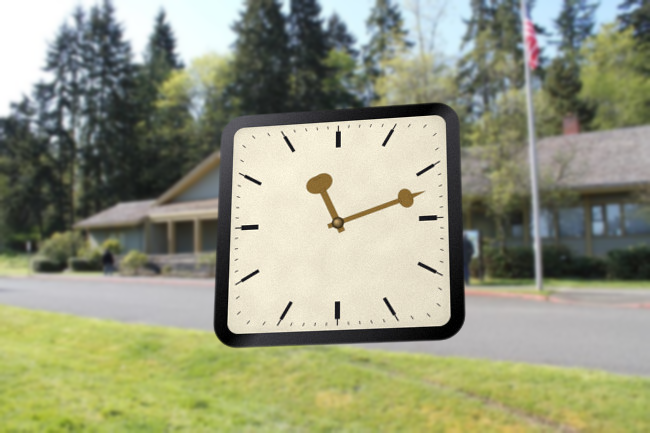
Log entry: 11:12
